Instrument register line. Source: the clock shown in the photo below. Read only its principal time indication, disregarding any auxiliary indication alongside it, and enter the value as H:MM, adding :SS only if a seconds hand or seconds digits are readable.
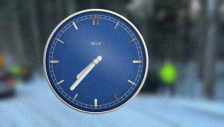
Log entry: 7:37
